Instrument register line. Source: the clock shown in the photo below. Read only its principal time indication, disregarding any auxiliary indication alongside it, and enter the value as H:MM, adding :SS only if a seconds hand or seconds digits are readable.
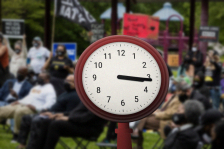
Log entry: 3:16
